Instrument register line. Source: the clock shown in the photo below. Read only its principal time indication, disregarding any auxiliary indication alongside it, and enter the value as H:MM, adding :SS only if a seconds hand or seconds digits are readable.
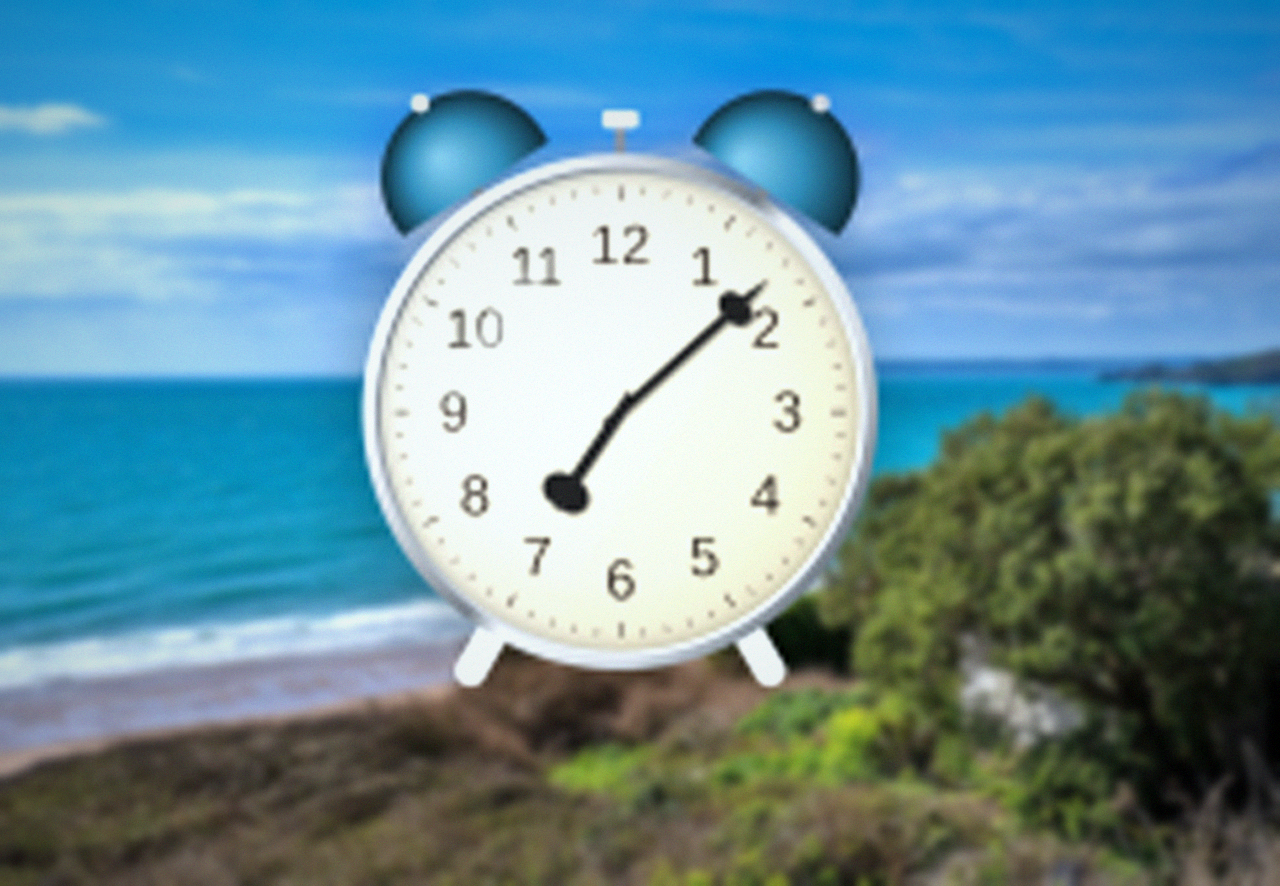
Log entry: 7:08
